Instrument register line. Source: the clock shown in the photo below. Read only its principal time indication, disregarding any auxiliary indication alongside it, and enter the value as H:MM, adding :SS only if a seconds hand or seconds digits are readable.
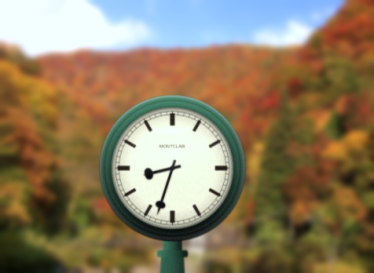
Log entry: 8:33
